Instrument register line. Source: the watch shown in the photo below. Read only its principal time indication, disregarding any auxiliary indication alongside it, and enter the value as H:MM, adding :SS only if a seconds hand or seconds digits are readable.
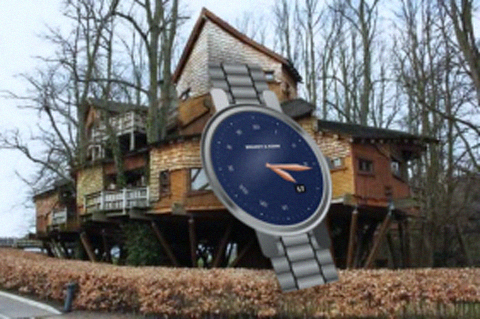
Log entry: 4:16
